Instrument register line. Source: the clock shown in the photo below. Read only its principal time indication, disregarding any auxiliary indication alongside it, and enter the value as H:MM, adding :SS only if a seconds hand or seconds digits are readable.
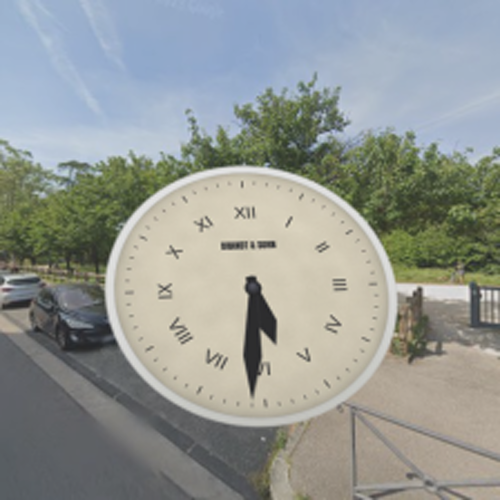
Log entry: 5:31
